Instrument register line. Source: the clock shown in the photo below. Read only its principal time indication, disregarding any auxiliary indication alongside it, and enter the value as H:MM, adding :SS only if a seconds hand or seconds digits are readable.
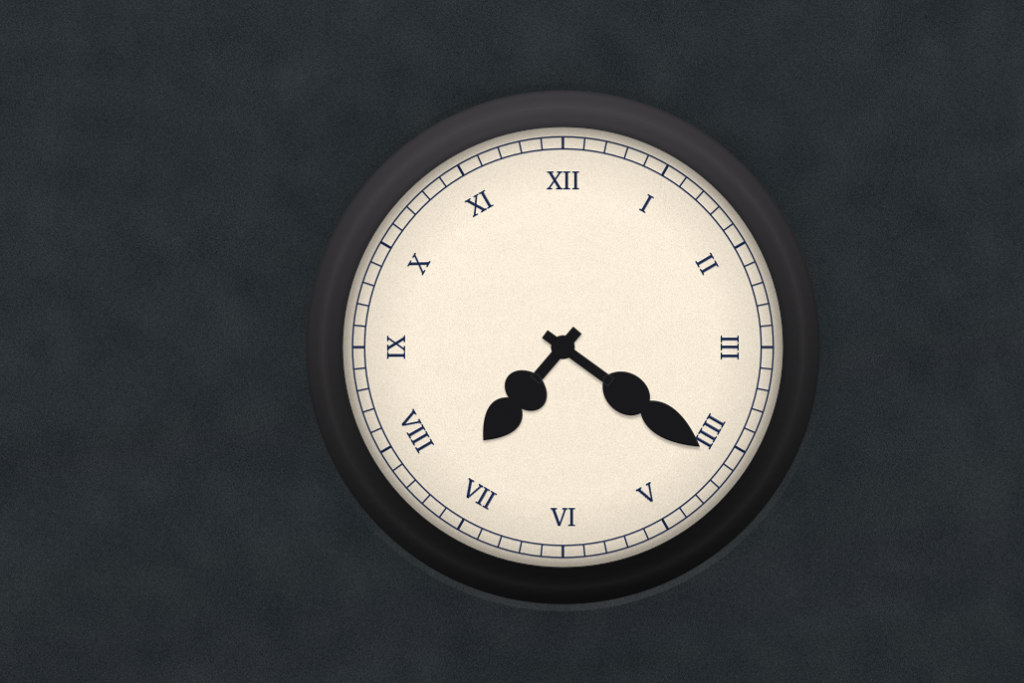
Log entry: 7:21
